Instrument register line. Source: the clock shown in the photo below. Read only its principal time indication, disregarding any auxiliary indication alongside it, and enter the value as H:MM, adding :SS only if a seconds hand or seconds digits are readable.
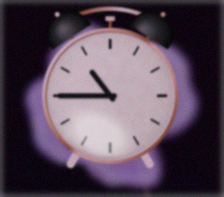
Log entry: 10:45
